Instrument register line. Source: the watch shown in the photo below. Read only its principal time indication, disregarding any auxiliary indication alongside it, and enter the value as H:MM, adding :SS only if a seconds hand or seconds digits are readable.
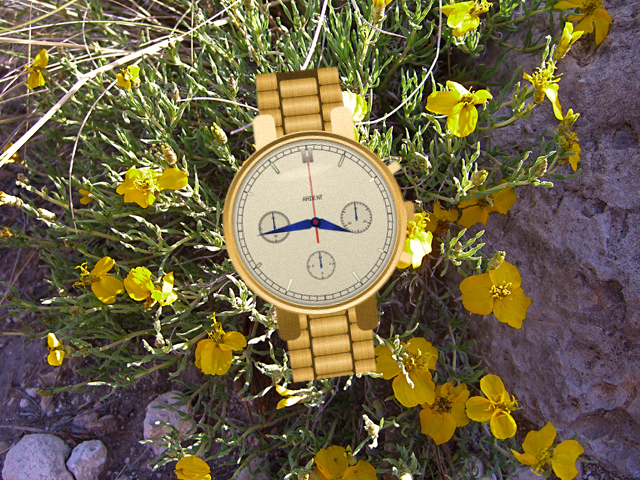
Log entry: 3:44
